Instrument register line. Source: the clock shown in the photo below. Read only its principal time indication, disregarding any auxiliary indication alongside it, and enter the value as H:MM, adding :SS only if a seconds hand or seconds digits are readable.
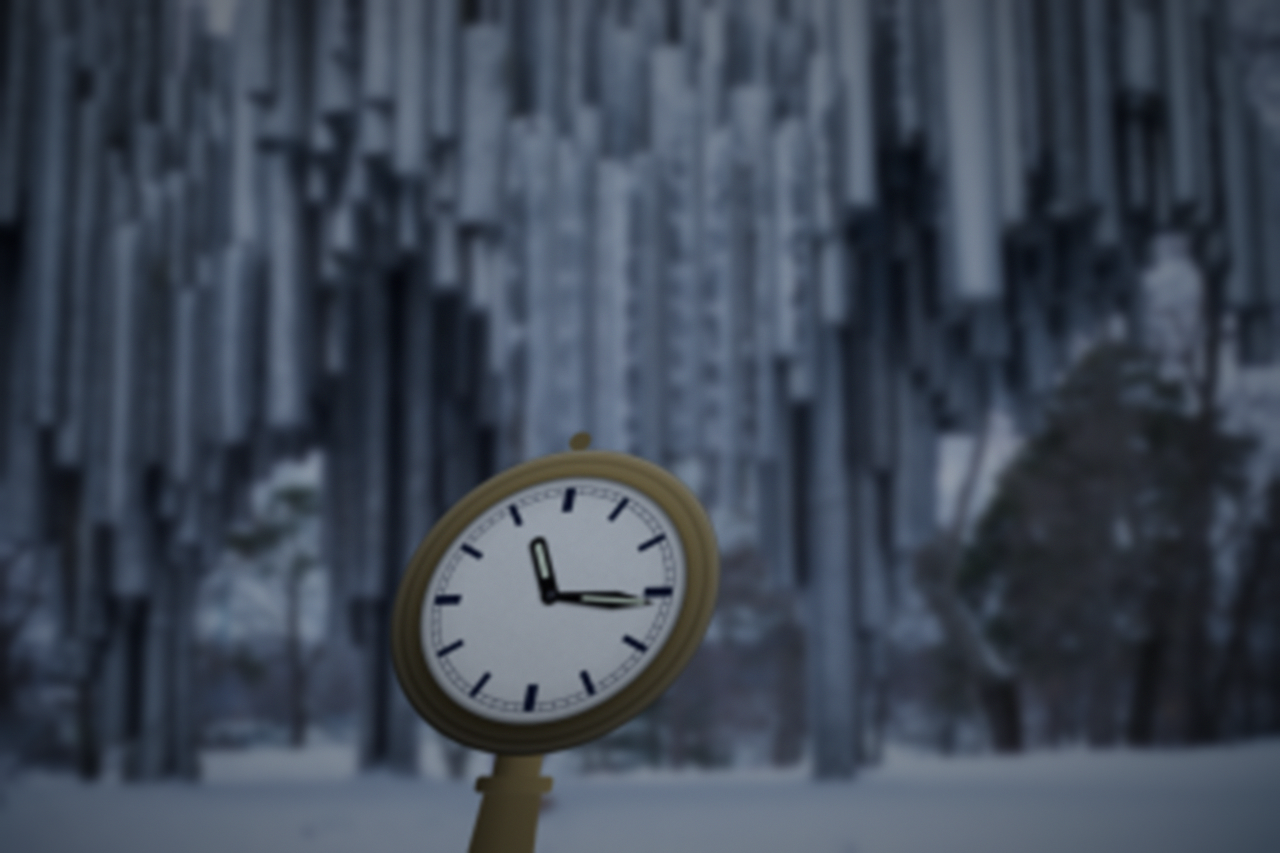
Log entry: 11:16
